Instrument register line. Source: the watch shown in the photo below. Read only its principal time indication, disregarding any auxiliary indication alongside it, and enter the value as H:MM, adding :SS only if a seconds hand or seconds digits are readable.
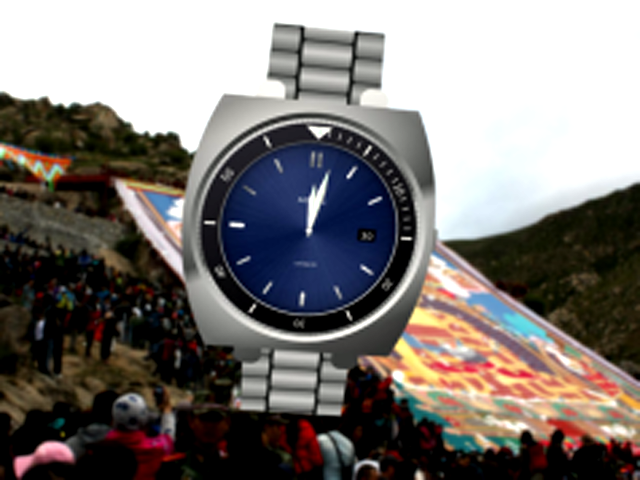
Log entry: 12:02
